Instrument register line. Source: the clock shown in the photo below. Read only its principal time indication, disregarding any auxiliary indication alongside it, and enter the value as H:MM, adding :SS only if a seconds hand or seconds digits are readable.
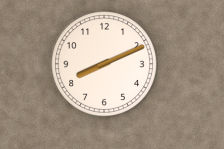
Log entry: 8:11
